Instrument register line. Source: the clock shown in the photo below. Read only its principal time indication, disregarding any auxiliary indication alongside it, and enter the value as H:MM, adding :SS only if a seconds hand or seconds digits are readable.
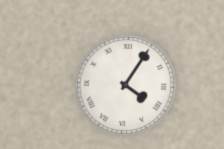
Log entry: 4:05
